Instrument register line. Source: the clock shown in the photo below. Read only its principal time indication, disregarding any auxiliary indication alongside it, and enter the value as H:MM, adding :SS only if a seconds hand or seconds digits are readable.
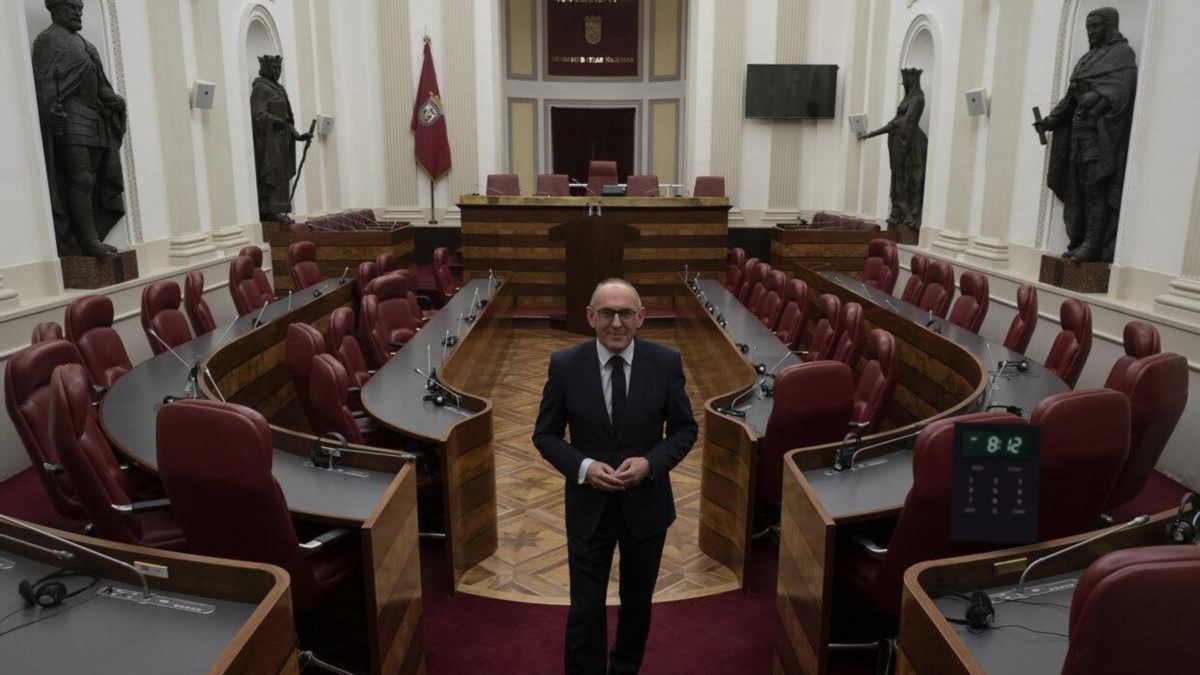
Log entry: 8:12
